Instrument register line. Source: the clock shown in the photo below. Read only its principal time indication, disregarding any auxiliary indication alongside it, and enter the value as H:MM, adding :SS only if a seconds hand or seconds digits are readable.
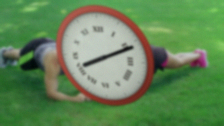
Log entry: 8:11
